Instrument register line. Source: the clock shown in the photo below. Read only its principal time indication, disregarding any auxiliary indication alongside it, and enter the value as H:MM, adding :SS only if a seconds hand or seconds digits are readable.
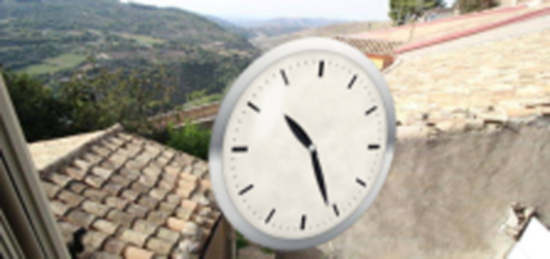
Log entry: 10:26
